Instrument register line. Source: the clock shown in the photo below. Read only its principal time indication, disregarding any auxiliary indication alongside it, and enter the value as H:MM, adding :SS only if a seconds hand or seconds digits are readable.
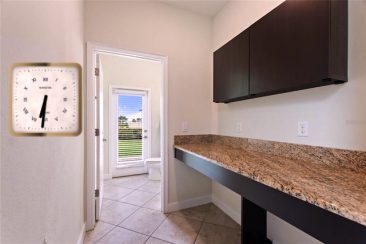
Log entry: 6:31
